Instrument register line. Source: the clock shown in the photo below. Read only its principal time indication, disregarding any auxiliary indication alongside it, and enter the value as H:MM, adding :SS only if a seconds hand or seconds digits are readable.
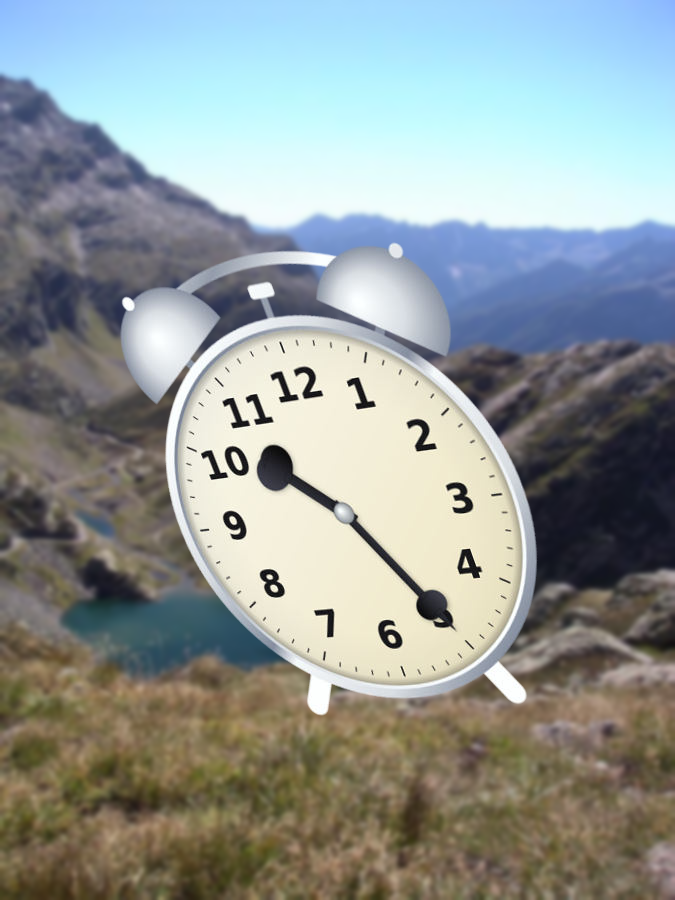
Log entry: 10:25
